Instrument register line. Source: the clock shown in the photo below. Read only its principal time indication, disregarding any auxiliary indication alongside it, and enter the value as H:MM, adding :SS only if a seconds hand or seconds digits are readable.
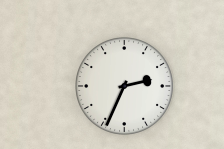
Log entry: 2:34
